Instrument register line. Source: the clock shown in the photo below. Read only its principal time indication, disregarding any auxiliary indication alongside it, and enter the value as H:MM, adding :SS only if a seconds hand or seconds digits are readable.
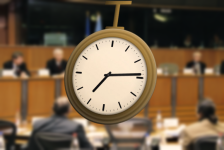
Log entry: 7:14
